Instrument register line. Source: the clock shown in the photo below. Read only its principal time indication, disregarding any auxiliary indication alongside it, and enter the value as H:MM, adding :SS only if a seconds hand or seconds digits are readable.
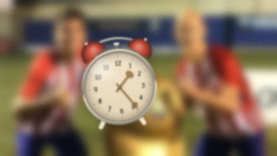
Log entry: 1:24
